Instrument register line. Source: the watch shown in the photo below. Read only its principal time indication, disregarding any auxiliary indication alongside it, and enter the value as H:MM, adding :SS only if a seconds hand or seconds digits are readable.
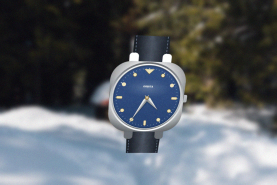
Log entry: 4:35
